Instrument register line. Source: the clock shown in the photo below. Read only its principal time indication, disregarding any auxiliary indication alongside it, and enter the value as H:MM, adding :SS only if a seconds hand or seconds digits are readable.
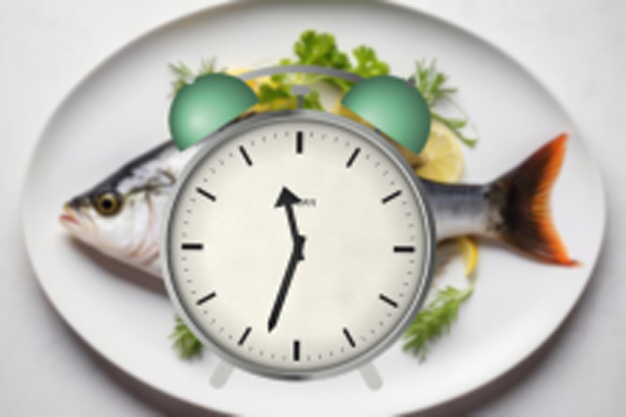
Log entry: 11:33
